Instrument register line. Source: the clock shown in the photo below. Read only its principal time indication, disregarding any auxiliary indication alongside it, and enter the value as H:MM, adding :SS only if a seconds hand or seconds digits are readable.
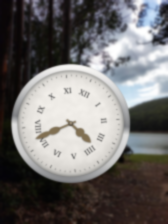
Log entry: 3:37
